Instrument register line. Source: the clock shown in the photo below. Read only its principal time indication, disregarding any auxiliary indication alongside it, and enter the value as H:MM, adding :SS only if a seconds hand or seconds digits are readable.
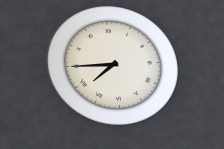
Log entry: 7:45
